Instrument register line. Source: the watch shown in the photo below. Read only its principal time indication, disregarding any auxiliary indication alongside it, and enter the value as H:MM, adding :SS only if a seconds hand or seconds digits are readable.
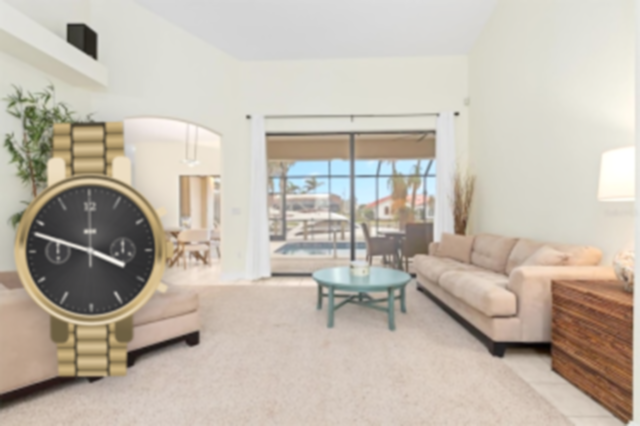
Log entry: 3:48
